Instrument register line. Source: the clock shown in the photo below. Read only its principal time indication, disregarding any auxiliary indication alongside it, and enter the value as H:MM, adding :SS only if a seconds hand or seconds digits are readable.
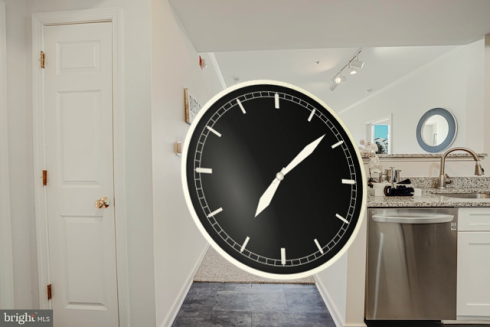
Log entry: 7:08
